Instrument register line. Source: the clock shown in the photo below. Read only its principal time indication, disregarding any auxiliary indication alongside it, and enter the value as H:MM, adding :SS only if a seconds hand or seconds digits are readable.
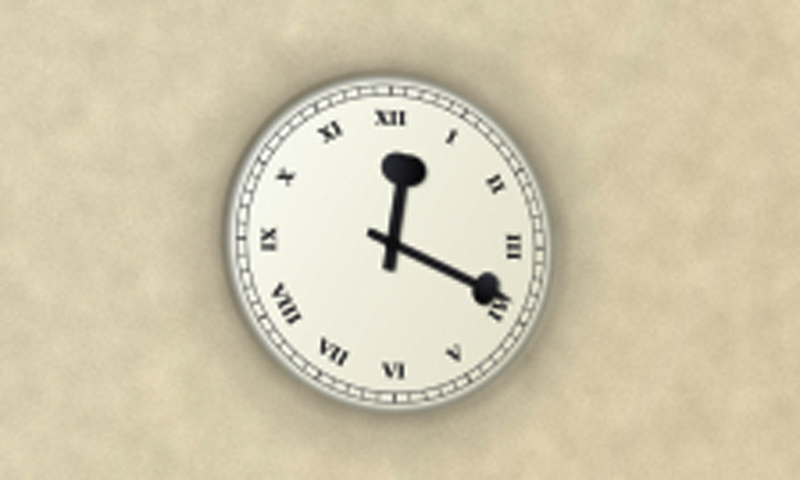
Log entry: 12:19
